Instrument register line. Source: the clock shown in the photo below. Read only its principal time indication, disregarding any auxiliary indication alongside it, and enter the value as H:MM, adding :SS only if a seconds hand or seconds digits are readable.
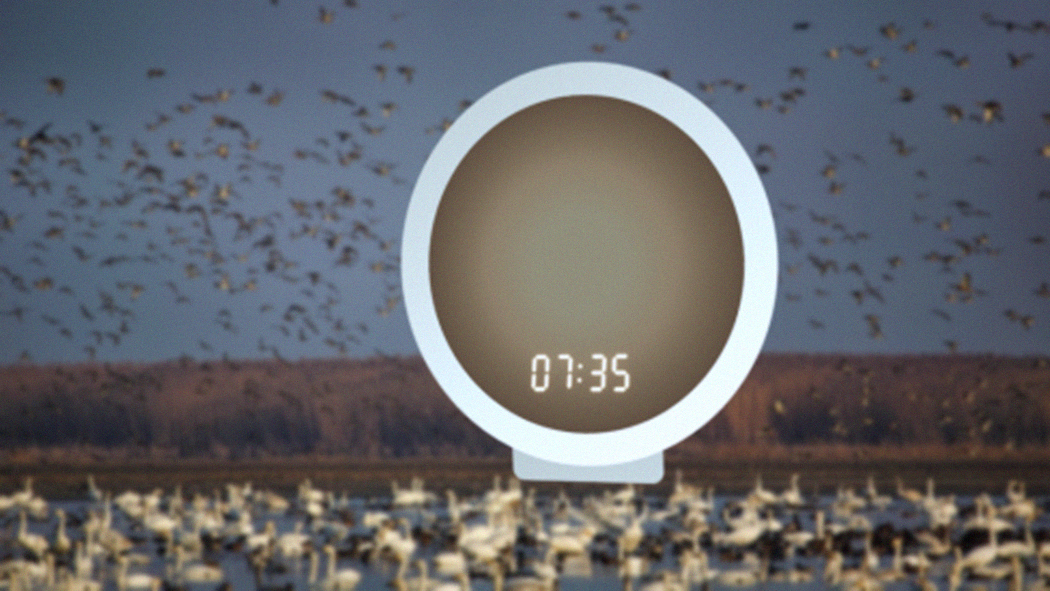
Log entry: 7:35
